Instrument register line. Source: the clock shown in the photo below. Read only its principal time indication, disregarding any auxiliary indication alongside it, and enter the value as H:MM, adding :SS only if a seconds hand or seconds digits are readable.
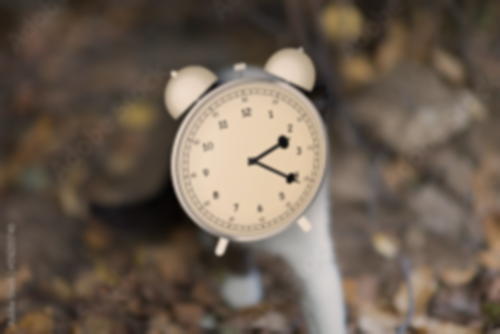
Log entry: 2:21
